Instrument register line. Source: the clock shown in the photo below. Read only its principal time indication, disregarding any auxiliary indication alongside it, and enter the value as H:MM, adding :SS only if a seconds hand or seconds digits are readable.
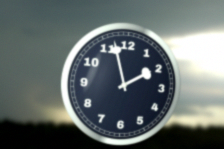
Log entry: 1:57
